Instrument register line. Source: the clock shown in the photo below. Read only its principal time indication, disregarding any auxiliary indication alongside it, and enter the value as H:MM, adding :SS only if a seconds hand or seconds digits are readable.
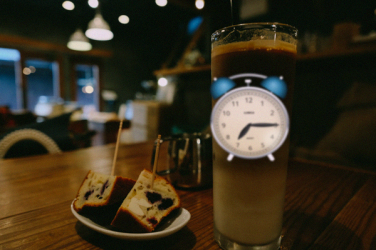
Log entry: 7:15
